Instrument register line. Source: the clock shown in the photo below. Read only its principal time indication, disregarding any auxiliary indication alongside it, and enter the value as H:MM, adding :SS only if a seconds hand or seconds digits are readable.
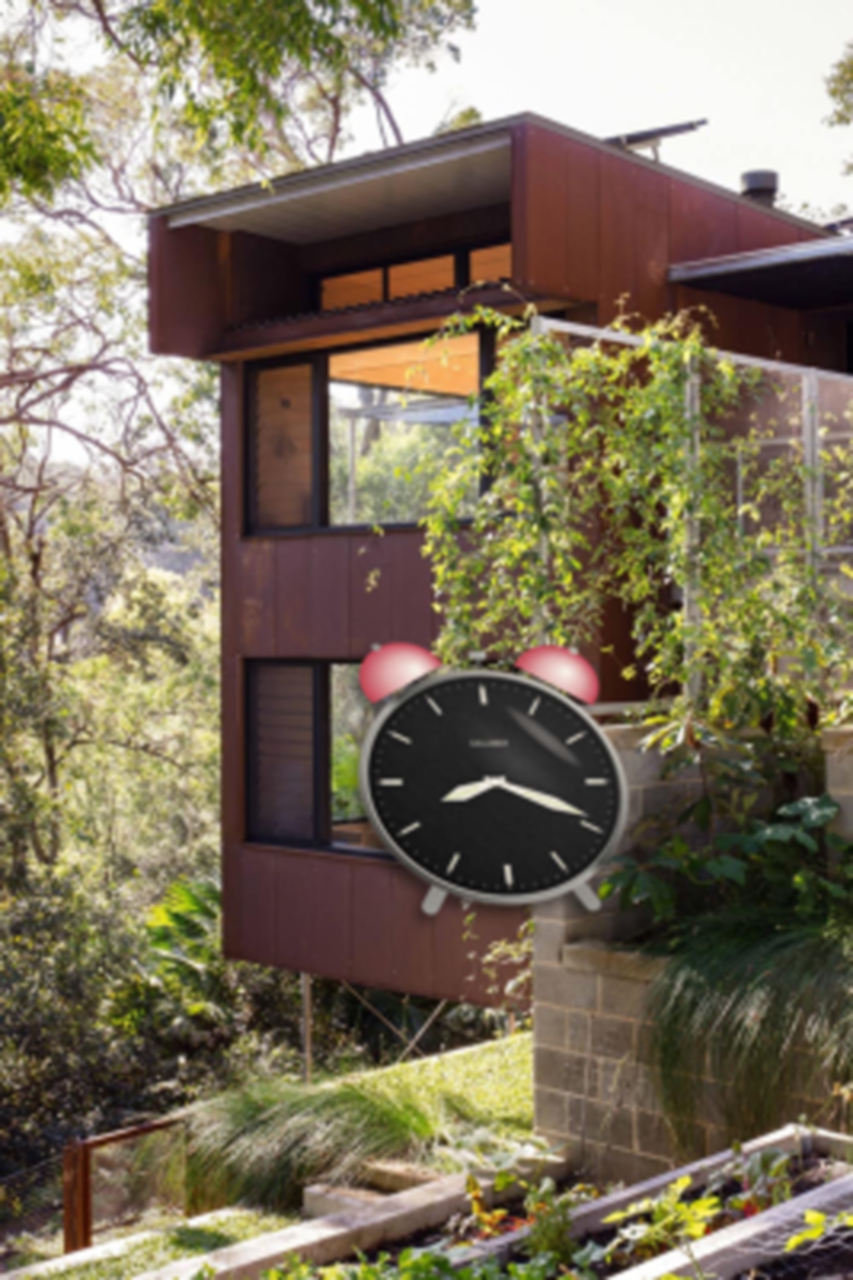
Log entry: 8:19
